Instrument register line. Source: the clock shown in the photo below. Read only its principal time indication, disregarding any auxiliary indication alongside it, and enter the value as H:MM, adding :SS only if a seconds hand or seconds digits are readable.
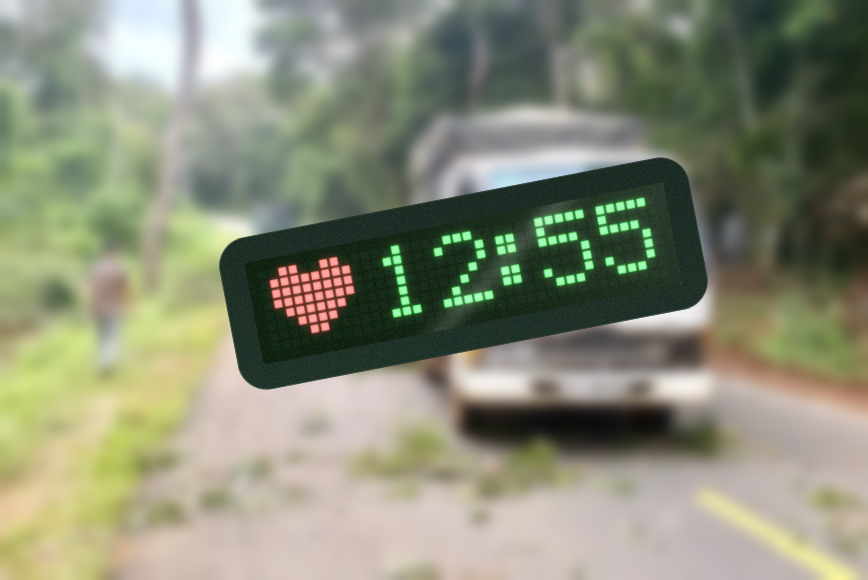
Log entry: 12:55
